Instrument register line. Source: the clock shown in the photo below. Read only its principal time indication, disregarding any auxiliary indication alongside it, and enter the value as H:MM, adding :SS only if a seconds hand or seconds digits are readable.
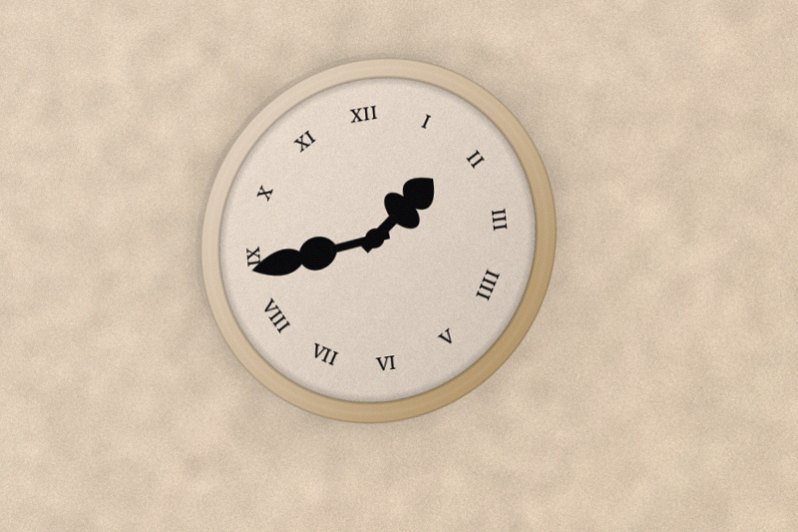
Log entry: 1:44
